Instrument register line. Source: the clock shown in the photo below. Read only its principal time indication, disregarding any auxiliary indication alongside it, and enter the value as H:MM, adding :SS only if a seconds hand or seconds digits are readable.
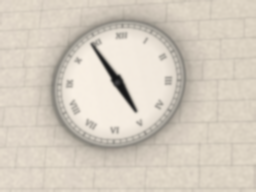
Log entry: 4:54
